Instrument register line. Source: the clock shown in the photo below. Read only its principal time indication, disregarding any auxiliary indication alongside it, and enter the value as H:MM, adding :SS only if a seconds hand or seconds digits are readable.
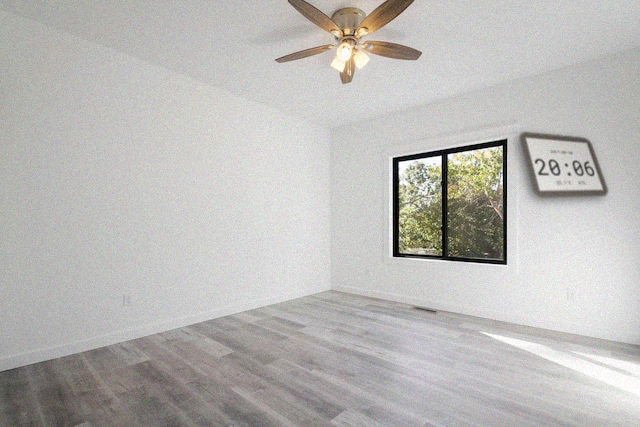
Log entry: 20:06
